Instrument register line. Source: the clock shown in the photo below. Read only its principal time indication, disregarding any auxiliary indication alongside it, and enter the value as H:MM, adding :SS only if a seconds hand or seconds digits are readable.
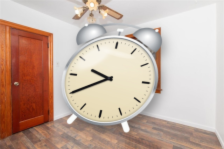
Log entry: 9:40
